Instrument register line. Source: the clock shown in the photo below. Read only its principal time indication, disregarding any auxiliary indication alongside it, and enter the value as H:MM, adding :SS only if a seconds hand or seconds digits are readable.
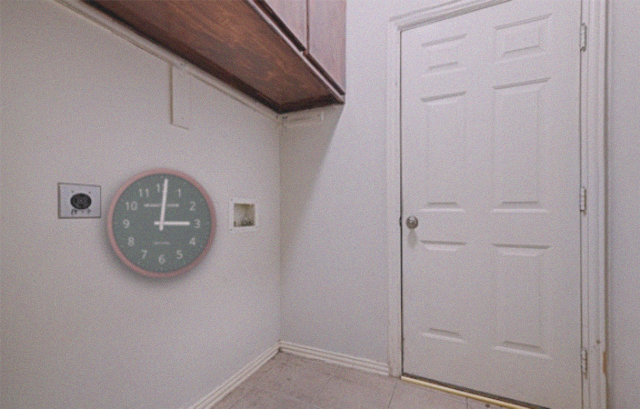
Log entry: 3:01
